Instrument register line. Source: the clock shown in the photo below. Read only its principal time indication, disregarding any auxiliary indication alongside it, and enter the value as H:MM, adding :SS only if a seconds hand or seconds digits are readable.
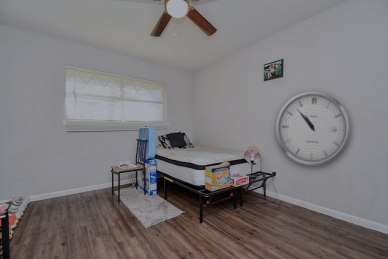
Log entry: 10:53
